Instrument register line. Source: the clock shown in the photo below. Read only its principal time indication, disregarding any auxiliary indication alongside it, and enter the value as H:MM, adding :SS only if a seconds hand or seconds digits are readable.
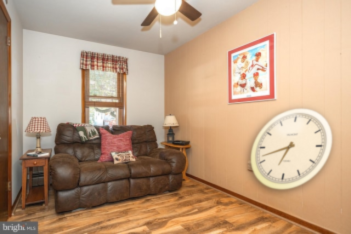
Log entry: 6:42
